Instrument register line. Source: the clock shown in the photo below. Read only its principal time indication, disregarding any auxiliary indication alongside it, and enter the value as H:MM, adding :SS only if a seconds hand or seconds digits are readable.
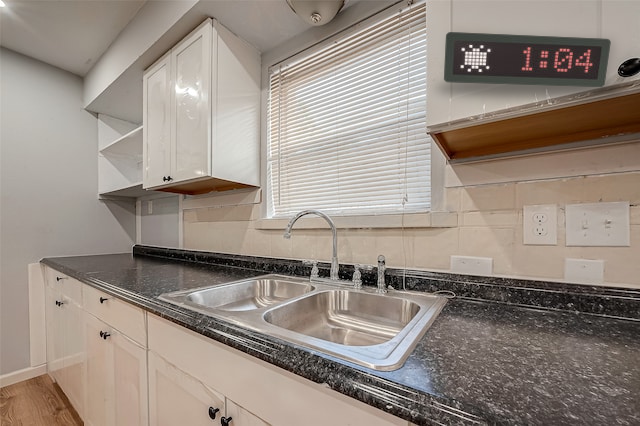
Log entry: 1:04
